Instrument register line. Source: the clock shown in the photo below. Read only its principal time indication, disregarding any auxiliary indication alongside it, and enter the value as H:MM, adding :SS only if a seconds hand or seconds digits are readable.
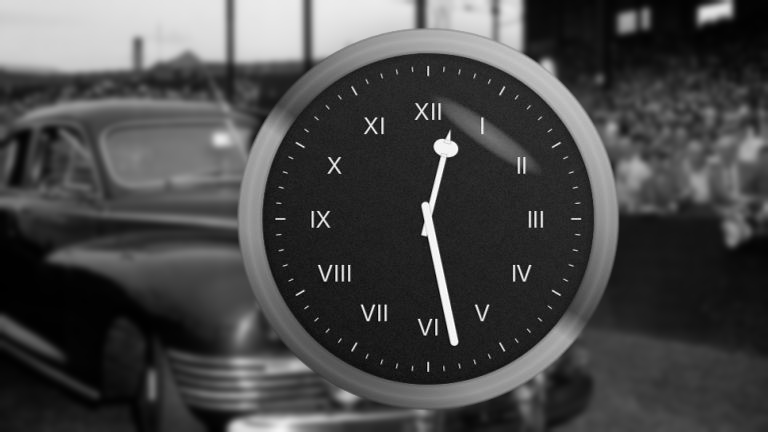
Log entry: 12:28
